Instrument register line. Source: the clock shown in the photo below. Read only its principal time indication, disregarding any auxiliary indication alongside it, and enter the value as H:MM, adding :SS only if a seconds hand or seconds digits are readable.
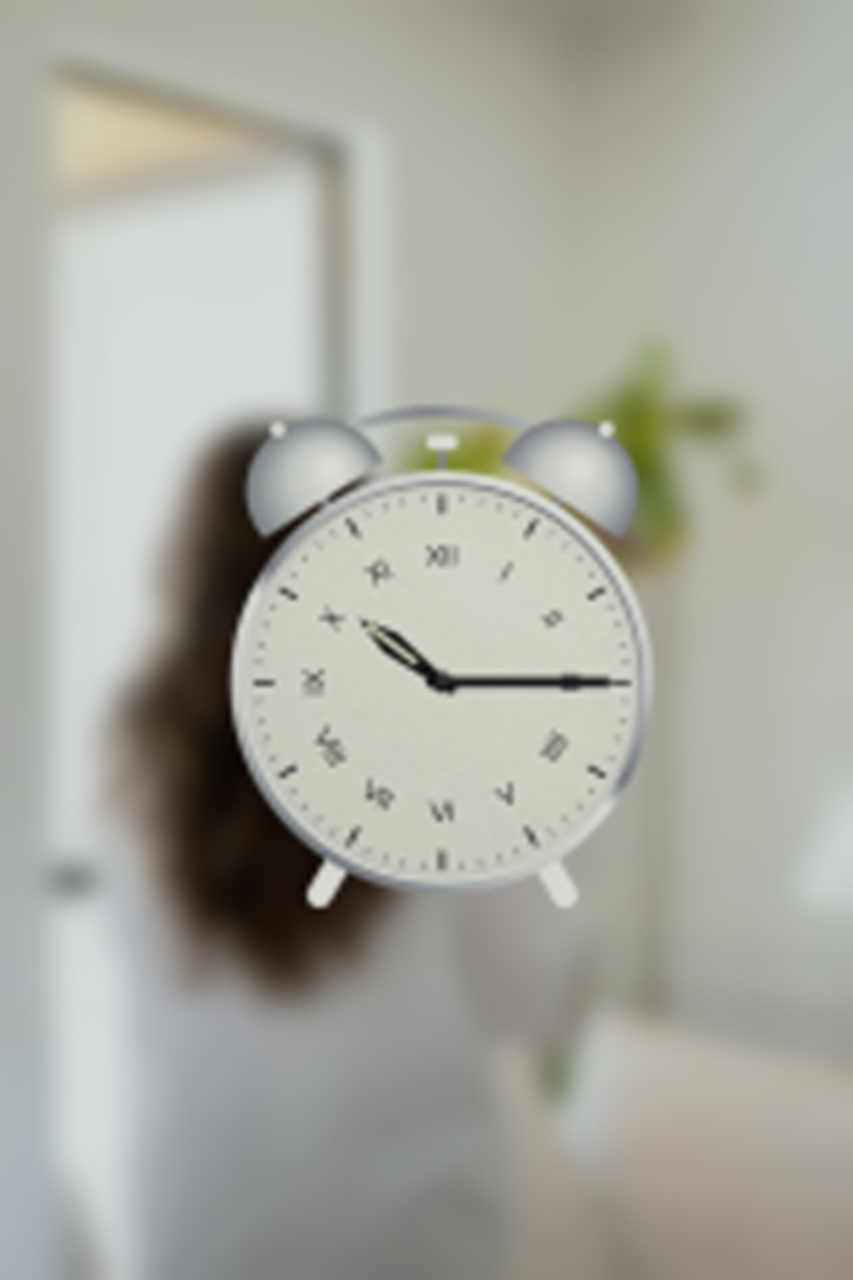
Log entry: 10:15
